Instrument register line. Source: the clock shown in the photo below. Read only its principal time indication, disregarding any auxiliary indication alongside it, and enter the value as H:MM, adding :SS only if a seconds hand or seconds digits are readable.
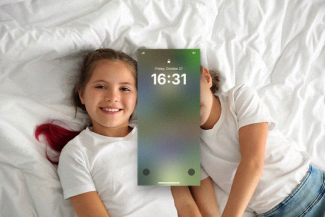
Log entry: 16:31
